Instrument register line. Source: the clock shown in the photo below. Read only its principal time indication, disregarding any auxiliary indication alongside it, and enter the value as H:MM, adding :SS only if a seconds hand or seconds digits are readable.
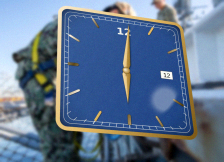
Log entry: 6:01
